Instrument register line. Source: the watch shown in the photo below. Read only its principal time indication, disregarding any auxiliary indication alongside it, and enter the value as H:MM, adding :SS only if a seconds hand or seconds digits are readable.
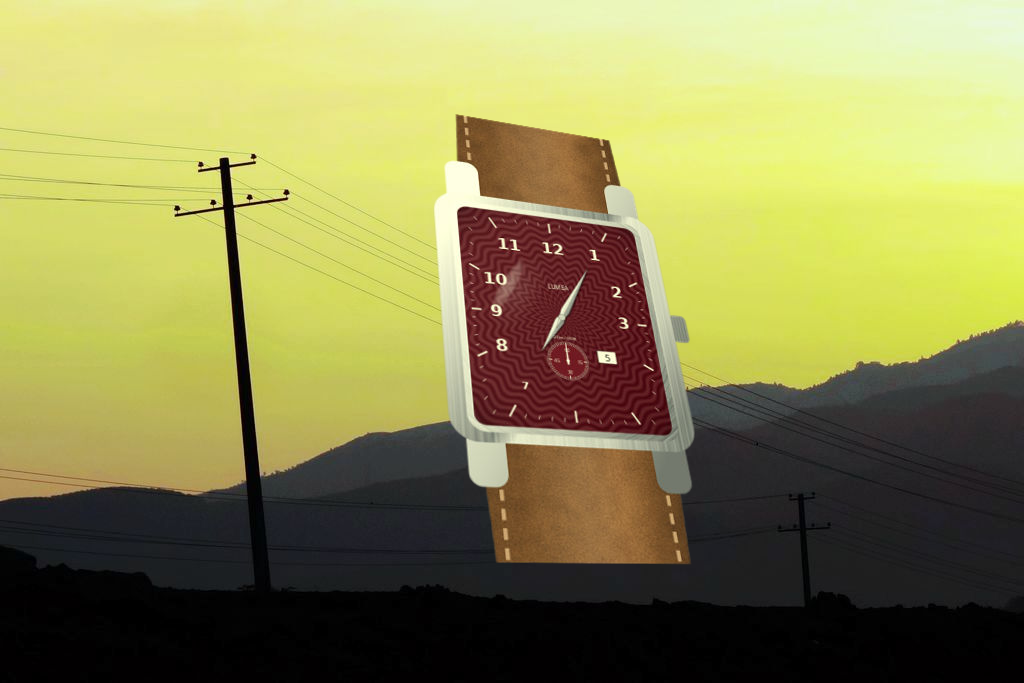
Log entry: 7:05
